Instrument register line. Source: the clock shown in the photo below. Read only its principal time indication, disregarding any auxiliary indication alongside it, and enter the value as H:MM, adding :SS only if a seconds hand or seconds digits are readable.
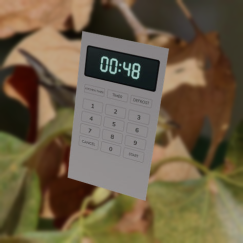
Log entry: 0:48
